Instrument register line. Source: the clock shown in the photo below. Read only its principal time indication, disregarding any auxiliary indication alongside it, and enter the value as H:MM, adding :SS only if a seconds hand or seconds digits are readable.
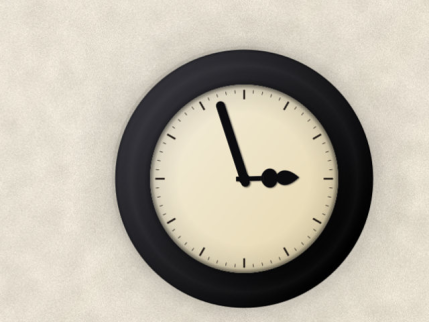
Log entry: 2:57
